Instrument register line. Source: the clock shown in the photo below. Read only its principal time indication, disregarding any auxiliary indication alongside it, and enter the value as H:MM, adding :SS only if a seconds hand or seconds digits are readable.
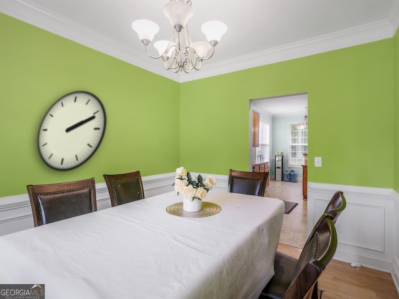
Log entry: 2:11
